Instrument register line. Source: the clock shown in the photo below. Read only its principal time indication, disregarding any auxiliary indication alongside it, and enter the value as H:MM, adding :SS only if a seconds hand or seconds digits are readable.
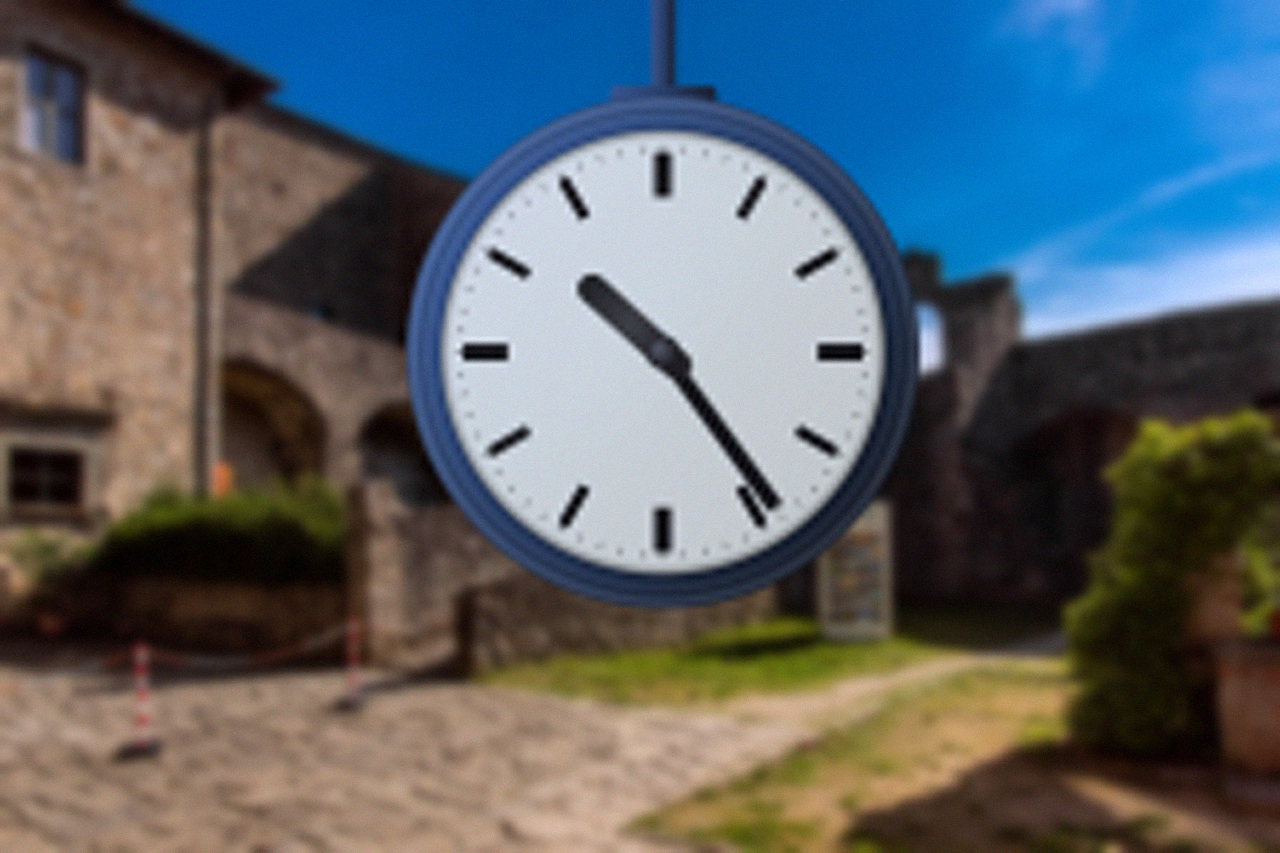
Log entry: 10:24
